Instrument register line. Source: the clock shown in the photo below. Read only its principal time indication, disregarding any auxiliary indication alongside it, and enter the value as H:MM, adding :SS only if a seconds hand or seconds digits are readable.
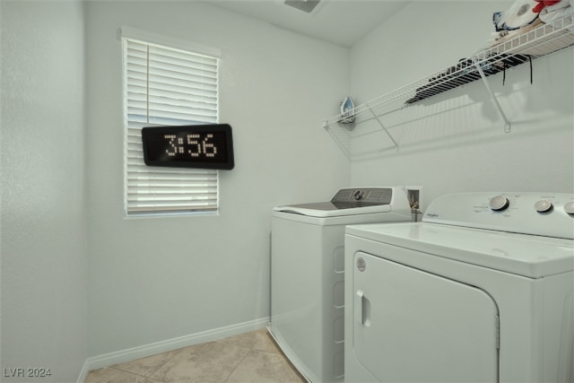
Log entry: 3:56
